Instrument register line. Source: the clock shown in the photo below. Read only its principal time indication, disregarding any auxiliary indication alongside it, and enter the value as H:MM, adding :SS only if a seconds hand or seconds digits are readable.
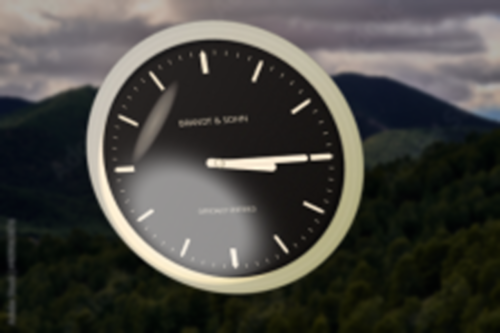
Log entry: 3:15
